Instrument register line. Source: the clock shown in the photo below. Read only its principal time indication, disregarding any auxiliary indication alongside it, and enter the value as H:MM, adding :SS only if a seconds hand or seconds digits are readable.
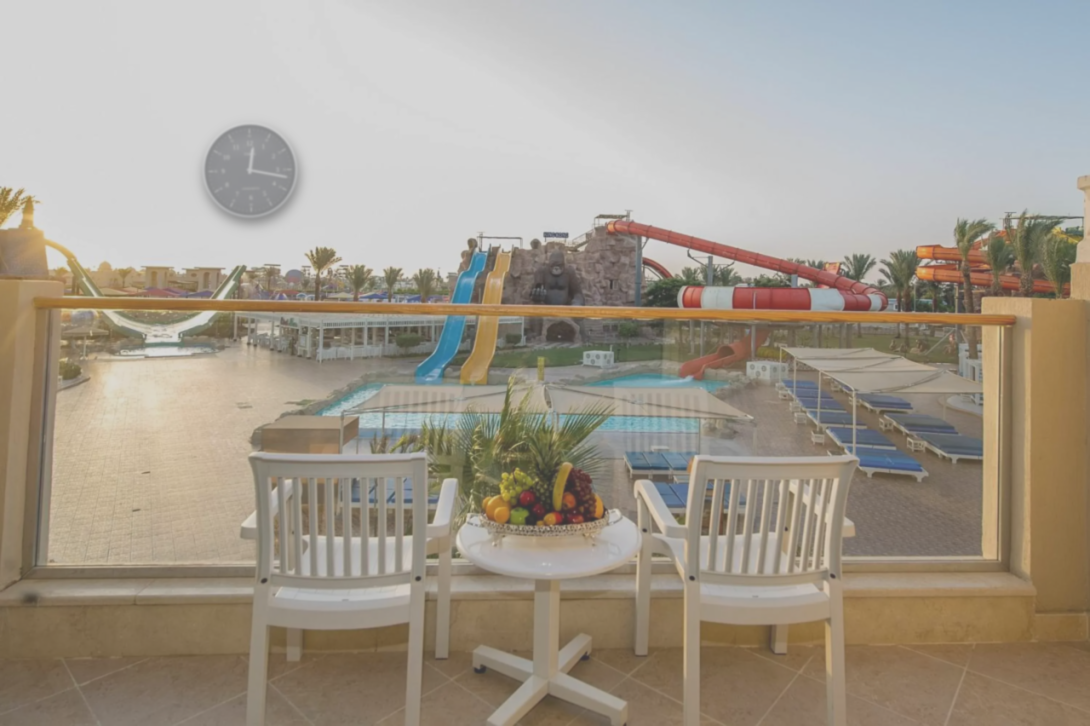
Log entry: 12:17
